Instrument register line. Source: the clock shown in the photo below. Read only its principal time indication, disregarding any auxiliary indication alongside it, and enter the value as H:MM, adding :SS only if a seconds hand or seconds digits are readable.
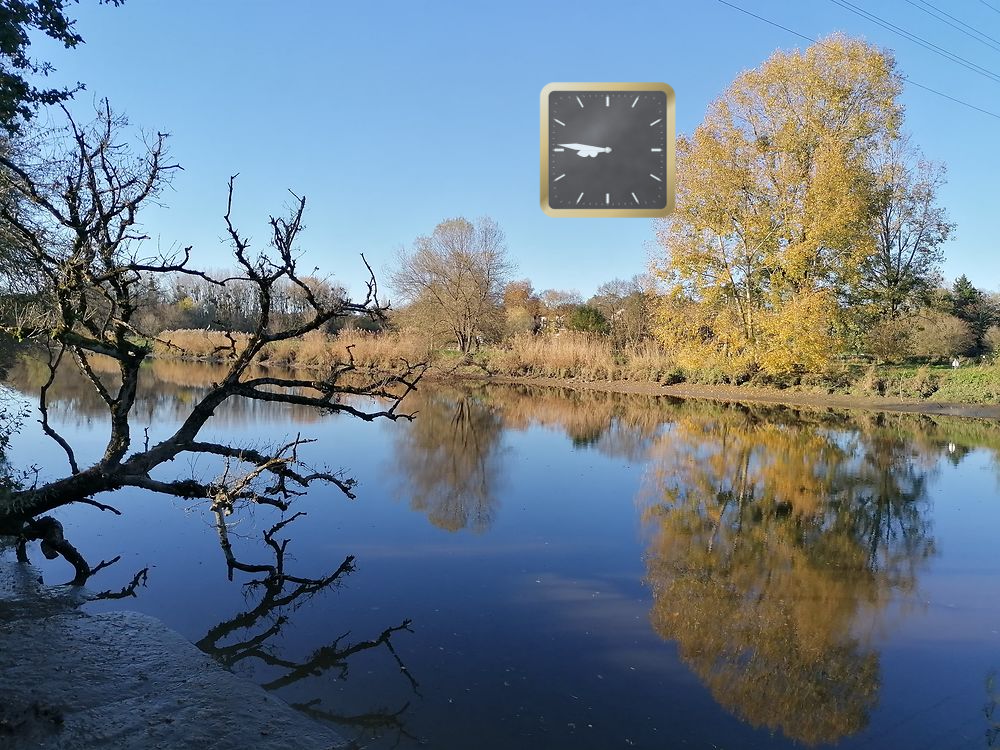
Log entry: 8:46
